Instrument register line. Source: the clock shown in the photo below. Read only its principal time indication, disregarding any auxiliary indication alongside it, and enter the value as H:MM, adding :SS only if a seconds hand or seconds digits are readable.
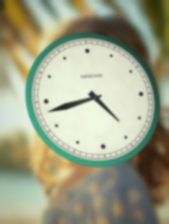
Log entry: 4:43
